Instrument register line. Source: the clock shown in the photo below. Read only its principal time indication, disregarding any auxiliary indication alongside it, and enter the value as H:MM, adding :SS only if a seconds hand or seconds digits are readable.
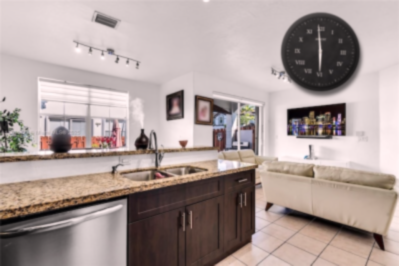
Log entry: 5:59
